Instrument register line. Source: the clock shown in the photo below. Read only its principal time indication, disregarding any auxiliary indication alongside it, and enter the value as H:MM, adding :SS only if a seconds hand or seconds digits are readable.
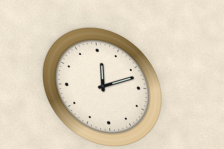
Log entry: 12:12
